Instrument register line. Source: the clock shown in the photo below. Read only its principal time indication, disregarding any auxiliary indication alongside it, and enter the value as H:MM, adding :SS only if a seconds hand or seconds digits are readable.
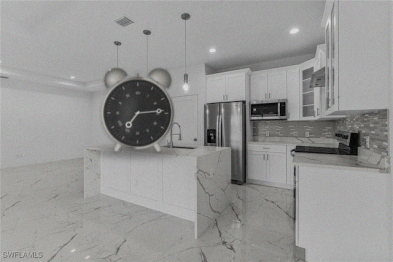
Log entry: 7:14
